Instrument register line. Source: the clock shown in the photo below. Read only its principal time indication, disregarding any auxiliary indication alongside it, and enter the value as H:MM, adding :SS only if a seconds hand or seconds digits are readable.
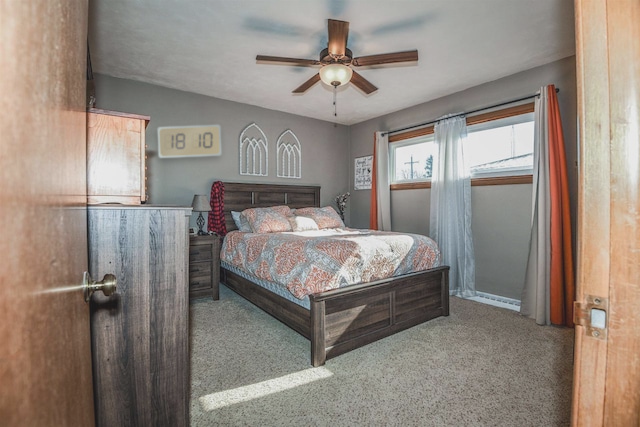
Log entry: 18:10
